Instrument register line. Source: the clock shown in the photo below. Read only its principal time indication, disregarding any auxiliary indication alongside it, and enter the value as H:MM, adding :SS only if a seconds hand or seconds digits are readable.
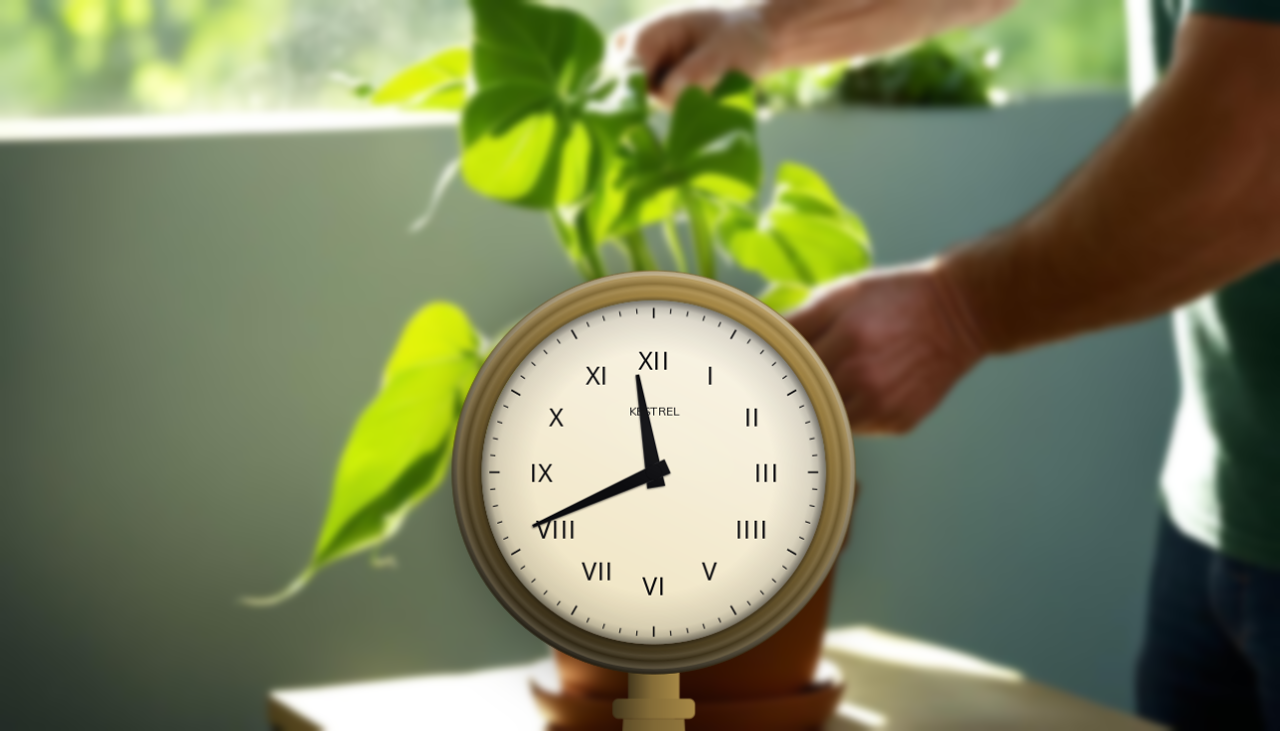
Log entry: 11:41
